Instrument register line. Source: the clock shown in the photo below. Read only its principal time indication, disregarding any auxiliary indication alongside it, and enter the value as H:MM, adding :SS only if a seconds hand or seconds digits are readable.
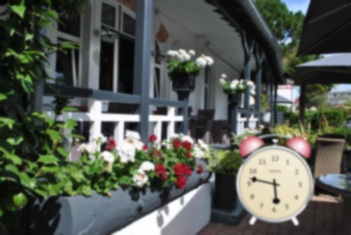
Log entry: 5:47
